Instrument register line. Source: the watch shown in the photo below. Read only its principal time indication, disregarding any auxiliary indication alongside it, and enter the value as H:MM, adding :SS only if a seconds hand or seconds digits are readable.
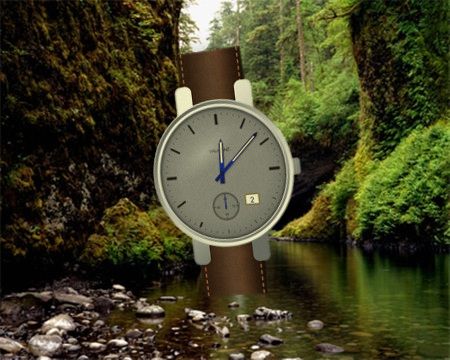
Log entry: 12:08
